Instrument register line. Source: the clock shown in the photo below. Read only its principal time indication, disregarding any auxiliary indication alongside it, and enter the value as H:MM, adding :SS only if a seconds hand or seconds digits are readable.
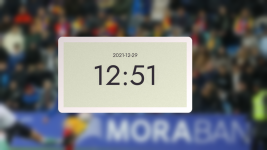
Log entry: 12:51
